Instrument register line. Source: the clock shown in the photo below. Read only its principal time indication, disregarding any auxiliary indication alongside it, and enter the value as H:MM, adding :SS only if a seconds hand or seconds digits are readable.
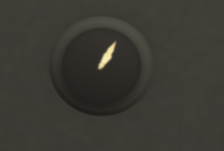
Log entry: 1:05
